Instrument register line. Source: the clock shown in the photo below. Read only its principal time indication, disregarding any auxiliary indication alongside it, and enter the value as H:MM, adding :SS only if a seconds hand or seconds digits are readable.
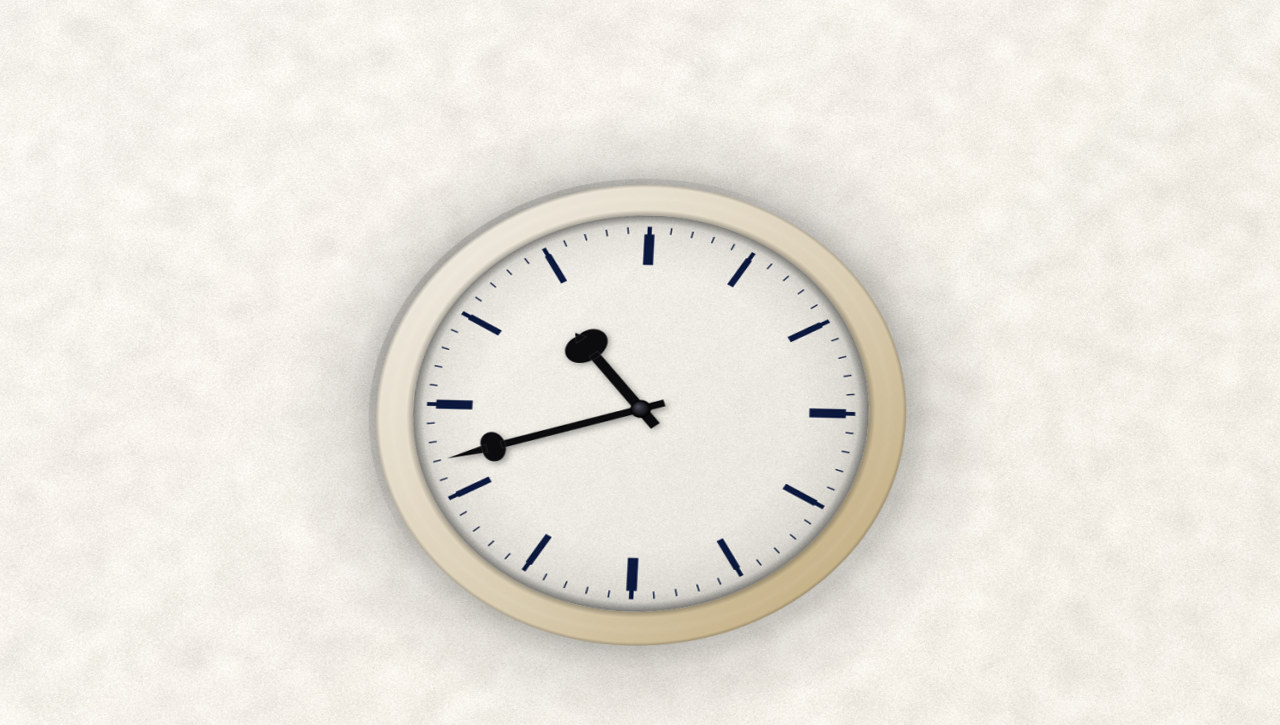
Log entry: 10:42
